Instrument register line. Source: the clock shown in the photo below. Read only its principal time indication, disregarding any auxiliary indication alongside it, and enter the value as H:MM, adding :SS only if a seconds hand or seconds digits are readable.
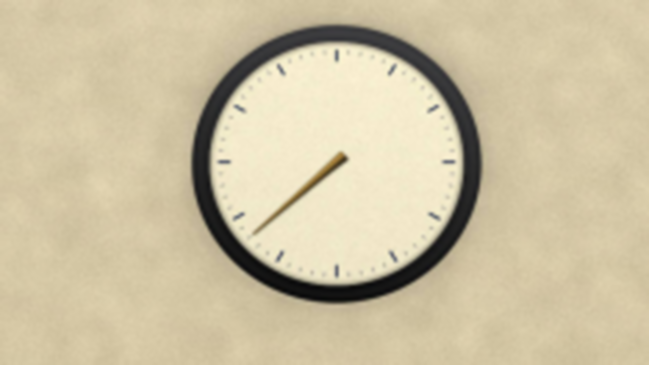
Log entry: 7:38
